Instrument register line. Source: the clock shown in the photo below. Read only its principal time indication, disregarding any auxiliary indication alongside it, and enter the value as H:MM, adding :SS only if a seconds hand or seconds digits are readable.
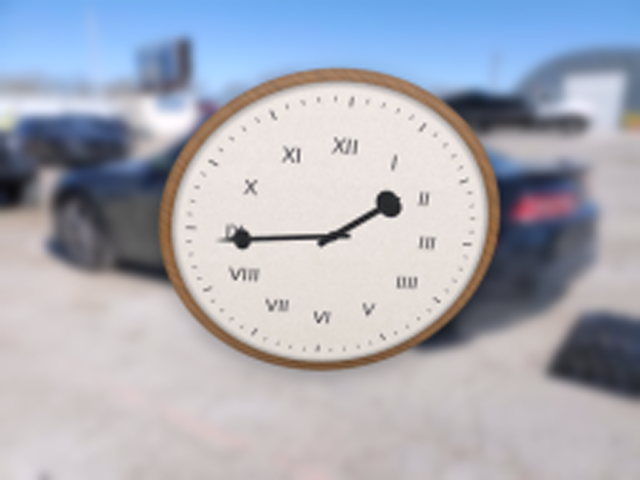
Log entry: 1:44
